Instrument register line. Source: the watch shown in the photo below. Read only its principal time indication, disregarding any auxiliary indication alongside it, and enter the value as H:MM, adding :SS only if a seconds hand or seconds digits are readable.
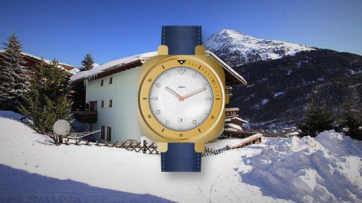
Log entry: 10:11
